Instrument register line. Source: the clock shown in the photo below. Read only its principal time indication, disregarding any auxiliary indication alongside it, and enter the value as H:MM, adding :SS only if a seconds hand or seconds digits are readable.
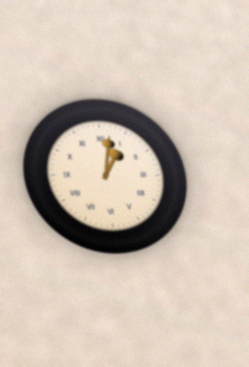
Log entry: 1:02
